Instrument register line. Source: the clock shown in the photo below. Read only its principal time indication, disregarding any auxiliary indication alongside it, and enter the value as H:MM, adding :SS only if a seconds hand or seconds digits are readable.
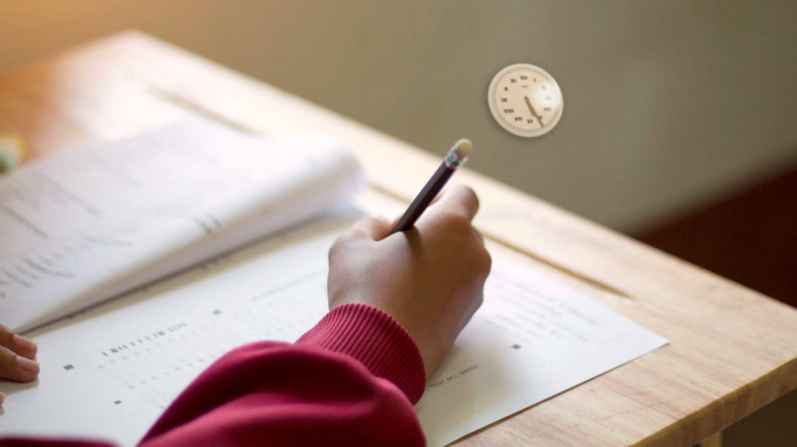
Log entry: 5:26
